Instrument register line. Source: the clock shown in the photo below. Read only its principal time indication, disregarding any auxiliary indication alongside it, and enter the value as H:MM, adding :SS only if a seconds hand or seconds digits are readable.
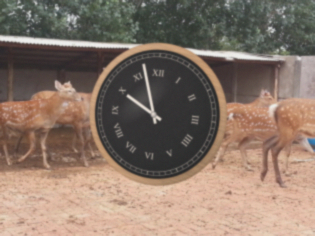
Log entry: 9:57
